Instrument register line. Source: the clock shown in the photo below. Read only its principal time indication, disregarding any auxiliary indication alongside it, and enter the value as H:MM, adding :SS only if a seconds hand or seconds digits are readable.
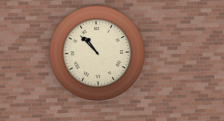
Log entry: 10:53
